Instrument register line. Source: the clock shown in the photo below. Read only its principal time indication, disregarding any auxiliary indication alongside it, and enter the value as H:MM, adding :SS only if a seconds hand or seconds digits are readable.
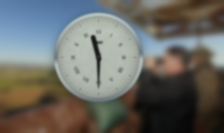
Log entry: 11:30
